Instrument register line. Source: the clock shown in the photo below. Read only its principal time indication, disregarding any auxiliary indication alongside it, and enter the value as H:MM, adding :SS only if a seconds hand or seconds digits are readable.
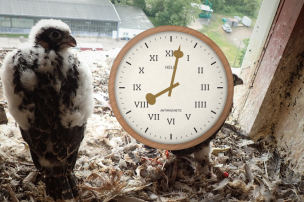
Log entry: 8:02
